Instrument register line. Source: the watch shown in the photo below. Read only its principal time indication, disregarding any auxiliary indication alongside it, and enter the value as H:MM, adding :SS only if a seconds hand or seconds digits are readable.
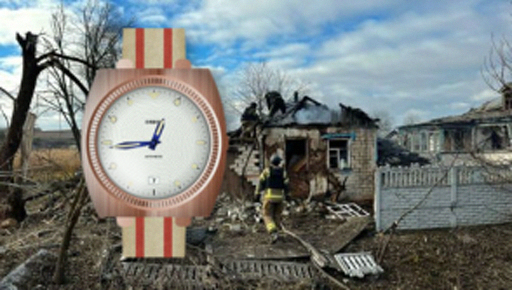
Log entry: 12:44
